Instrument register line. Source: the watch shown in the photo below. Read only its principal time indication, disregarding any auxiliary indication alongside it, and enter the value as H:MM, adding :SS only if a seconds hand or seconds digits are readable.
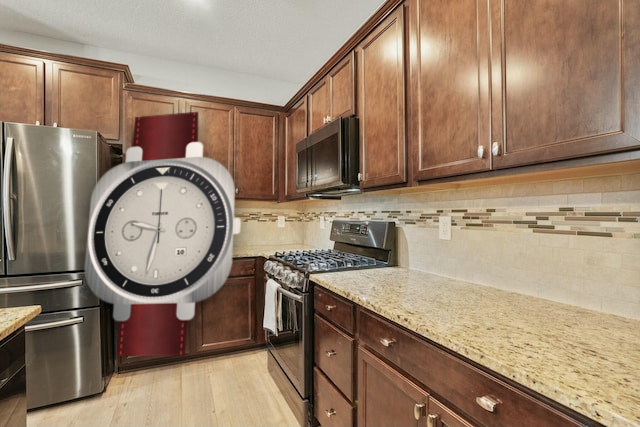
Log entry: 9:32
